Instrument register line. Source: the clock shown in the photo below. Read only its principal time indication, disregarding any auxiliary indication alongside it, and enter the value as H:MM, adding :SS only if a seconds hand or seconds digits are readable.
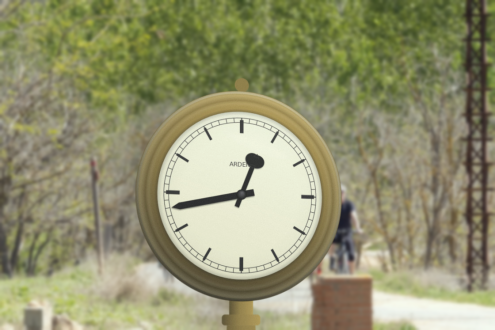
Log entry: 12:43
